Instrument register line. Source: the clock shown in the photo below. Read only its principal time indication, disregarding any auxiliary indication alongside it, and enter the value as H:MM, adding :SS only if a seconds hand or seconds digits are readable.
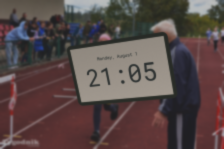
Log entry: 21:05
